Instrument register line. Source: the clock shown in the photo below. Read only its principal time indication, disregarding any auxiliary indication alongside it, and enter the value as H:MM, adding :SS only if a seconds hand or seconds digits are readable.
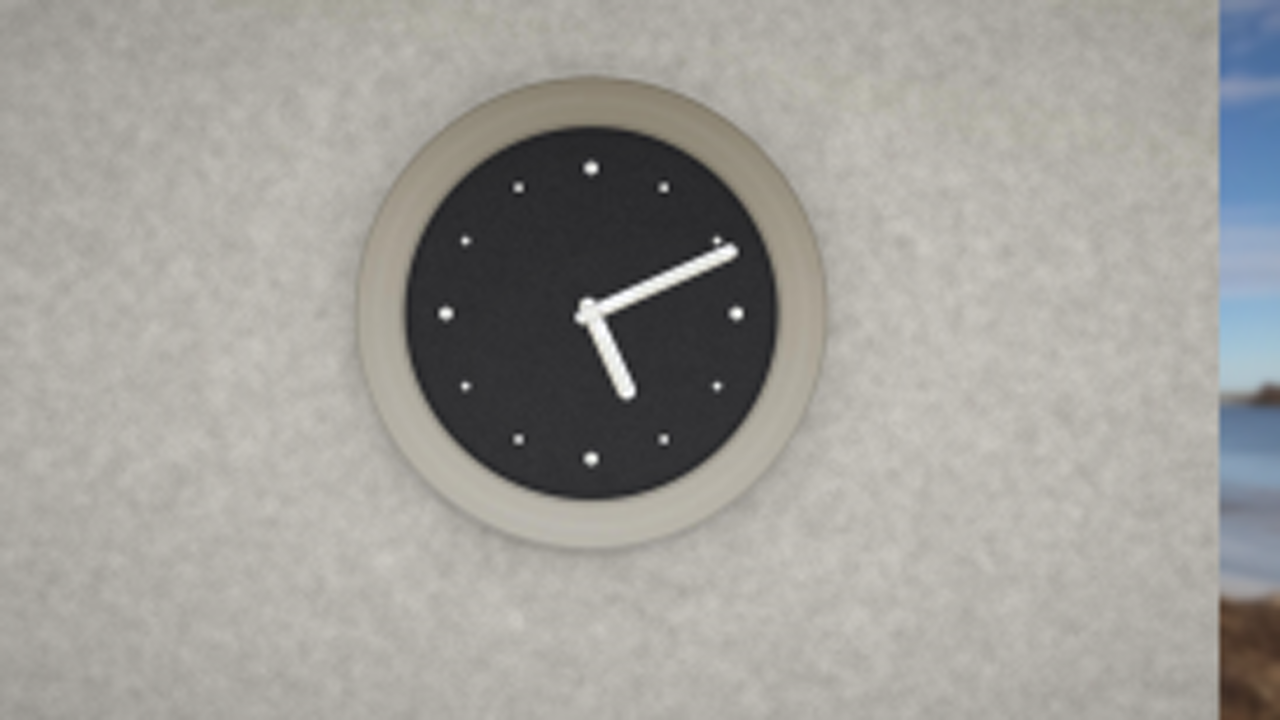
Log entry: 5:11
